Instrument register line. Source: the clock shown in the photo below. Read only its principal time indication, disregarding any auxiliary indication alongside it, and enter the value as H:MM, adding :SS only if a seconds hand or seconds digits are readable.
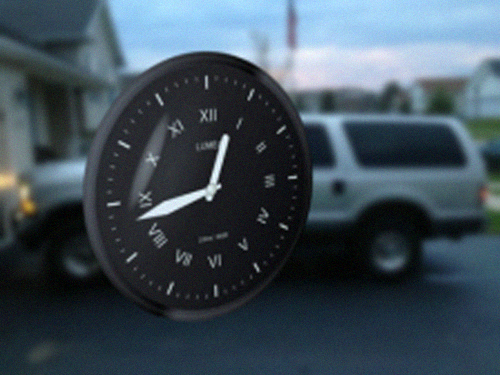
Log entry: 12:43
